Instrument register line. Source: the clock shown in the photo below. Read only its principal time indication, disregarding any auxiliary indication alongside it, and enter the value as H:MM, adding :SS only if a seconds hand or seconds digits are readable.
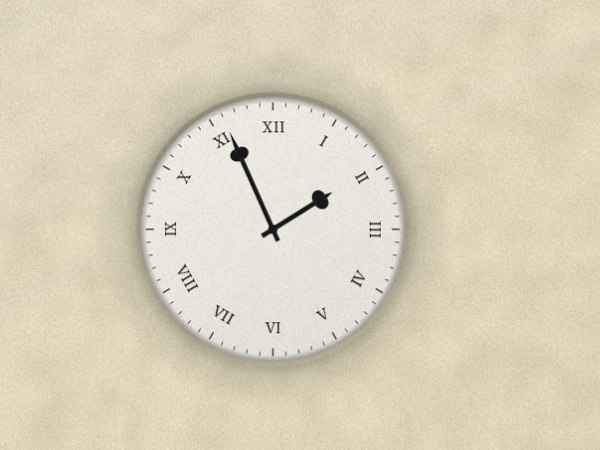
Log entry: 1:56
